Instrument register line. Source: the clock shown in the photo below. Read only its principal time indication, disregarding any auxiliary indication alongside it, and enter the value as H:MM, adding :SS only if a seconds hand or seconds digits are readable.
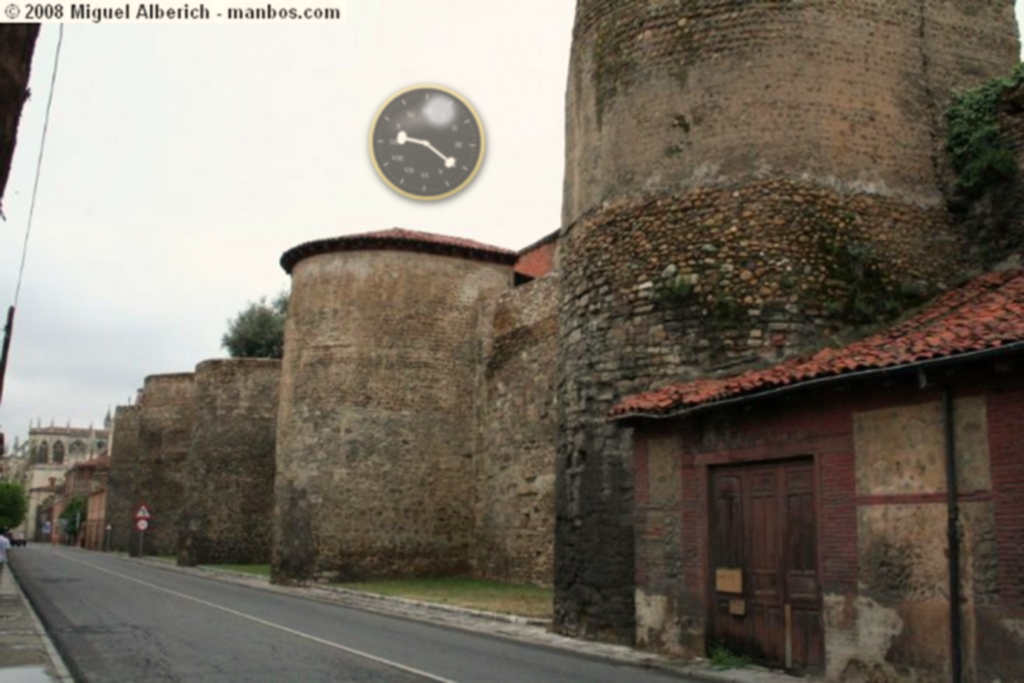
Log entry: 9:21
